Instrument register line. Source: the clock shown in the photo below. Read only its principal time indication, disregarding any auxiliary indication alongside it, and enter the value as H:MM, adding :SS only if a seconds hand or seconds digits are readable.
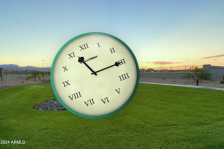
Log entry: 11:15
